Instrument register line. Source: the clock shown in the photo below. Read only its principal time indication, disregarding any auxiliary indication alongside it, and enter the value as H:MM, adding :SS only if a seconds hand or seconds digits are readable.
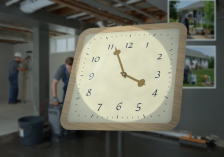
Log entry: 3:56
